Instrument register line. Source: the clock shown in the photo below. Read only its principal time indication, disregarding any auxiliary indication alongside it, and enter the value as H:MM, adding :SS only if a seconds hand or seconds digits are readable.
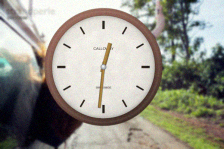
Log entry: 12:31
